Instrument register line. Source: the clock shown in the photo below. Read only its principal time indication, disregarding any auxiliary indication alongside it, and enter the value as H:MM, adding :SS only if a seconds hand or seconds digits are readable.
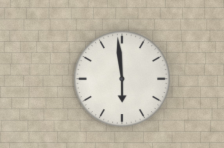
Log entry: 5:59
